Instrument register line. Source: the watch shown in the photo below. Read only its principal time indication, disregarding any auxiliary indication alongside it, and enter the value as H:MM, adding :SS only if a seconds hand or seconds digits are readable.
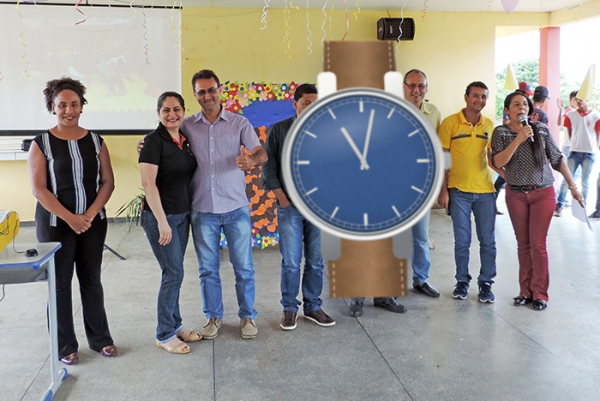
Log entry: 11:02
